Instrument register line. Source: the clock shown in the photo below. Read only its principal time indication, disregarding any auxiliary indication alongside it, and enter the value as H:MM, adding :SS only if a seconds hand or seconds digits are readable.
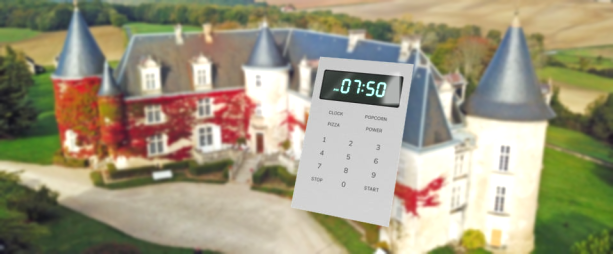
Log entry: 7:50
